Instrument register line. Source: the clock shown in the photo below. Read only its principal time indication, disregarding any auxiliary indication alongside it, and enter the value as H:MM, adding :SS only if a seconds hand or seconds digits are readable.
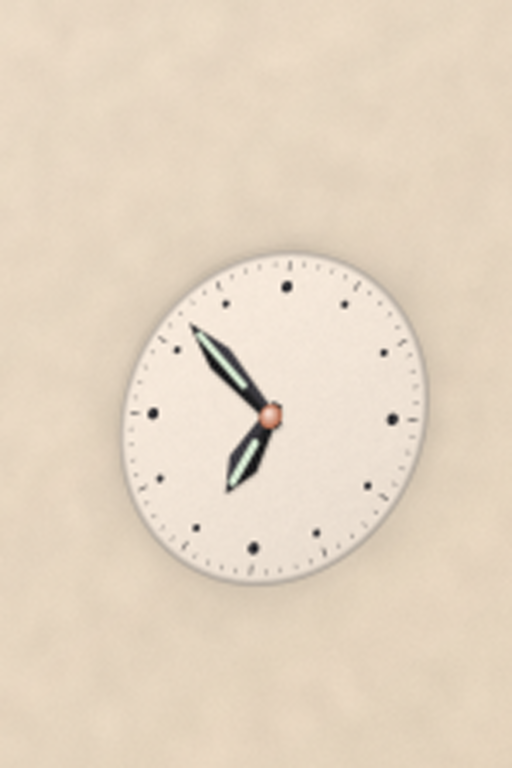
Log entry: 6:52
